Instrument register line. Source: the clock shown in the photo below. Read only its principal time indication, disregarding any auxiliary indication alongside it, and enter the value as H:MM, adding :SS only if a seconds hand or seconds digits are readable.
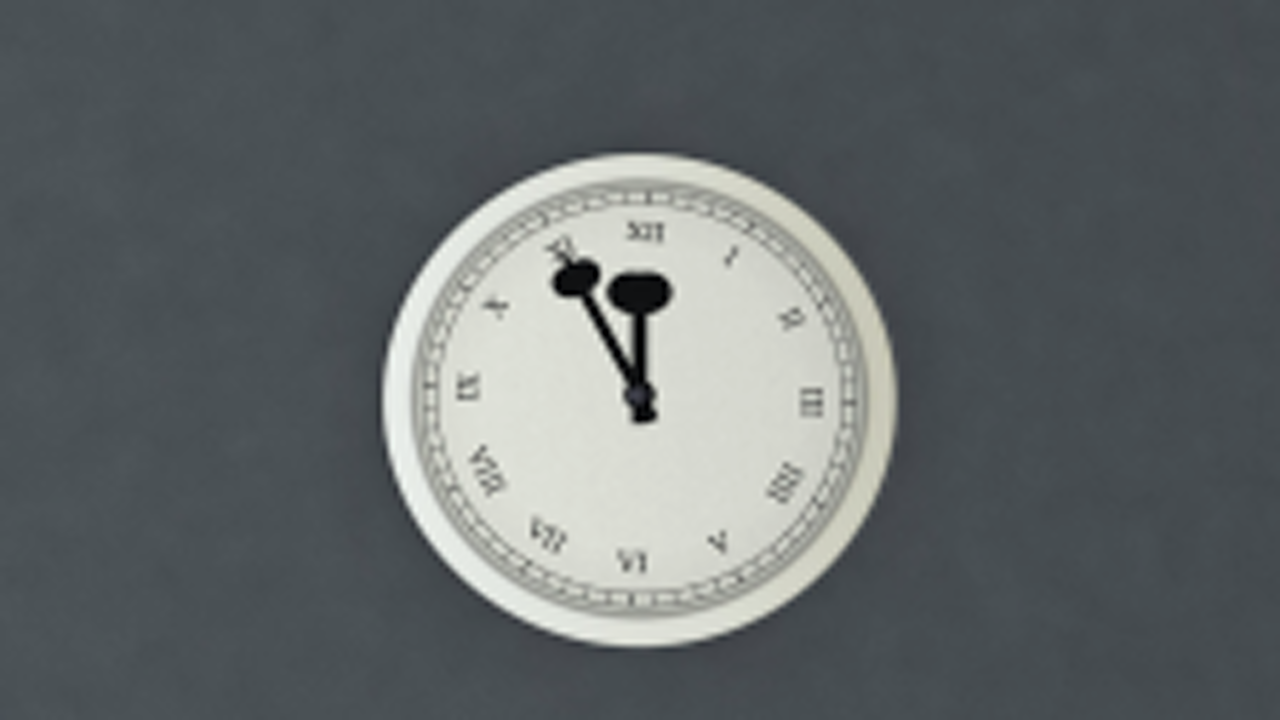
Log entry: 11:55
